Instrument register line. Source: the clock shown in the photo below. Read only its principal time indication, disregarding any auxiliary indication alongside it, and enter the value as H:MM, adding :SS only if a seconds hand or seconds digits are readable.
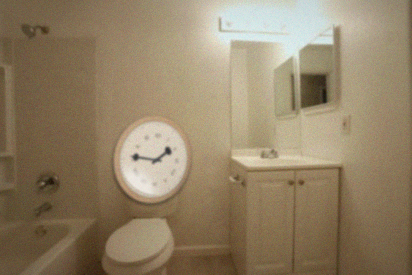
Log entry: 1:46
